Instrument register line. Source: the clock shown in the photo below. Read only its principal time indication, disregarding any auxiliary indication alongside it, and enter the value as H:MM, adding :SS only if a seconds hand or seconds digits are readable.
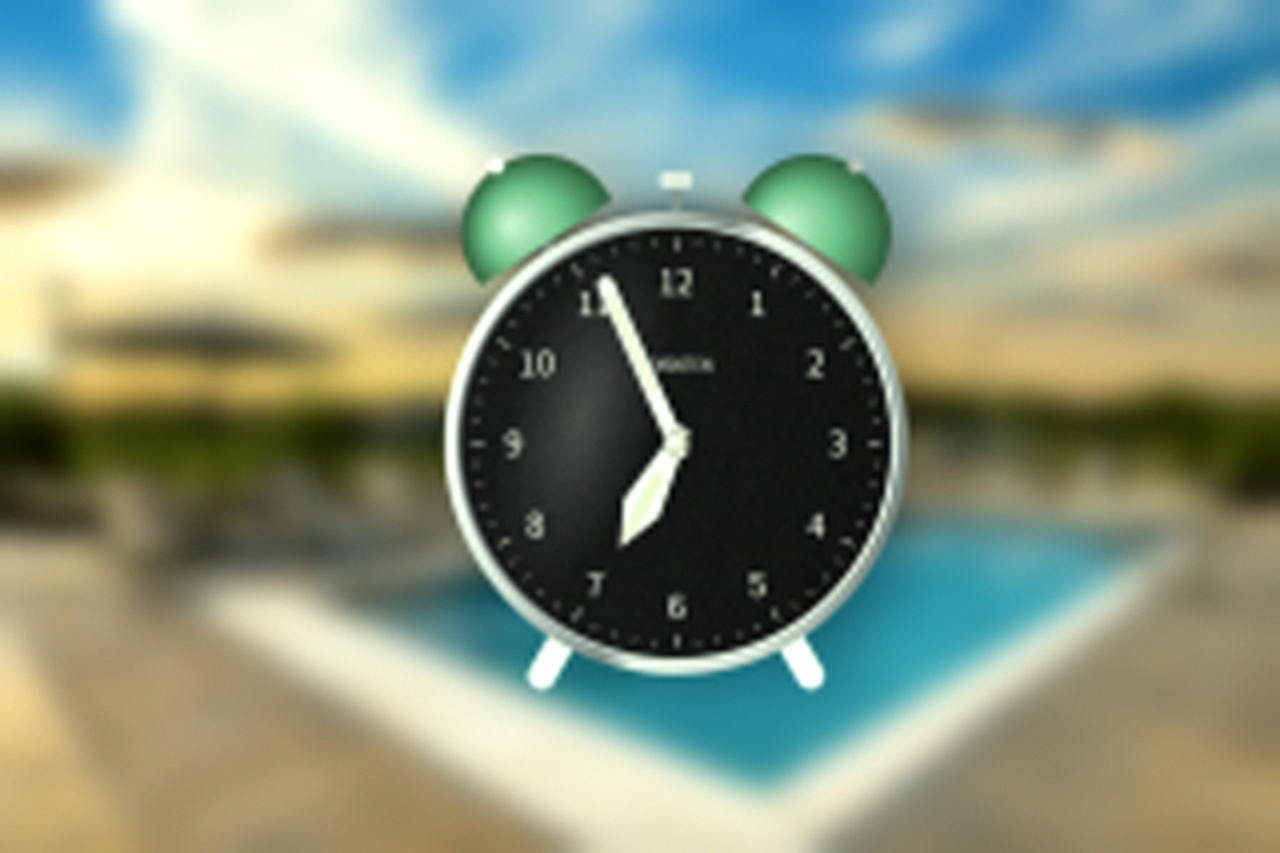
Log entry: 6:56
